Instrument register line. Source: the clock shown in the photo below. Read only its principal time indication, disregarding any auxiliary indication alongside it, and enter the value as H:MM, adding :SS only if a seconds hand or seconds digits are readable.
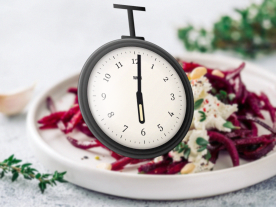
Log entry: 6:01
